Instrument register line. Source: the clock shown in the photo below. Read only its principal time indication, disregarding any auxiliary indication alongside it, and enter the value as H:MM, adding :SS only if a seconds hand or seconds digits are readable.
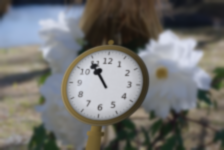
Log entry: 10:54
